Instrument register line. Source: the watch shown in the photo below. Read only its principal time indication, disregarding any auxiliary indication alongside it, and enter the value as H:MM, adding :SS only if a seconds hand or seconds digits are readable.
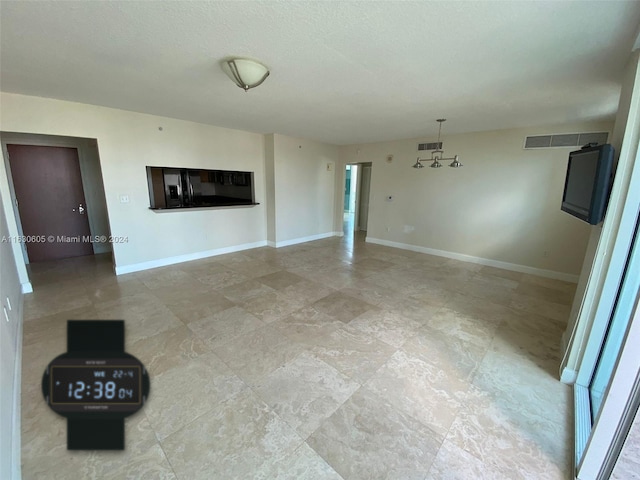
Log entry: 12:38
